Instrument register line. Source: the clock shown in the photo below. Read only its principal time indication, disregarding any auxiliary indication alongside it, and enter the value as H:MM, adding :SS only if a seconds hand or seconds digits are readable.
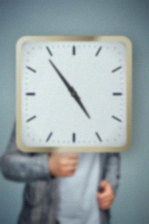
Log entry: 4:54
